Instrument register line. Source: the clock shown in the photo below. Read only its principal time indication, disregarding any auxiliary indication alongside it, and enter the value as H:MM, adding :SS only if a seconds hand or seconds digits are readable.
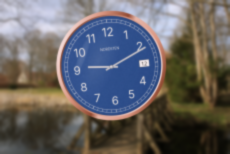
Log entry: 9:11
